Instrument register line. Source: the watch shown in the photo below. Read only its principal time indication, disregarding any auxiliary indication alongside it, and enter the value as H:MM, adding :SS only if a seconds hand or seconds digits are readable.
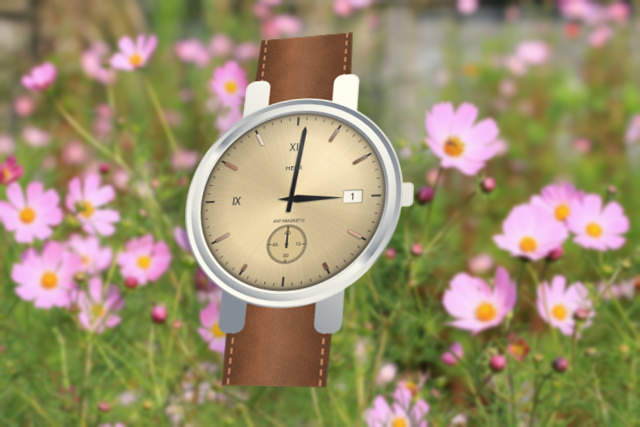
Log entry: 3:01
